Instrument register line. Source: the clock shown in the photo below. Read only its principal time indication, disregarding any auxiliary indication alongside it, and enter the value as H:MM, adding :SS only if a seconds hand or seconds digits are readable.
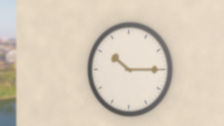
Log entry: 10:15
